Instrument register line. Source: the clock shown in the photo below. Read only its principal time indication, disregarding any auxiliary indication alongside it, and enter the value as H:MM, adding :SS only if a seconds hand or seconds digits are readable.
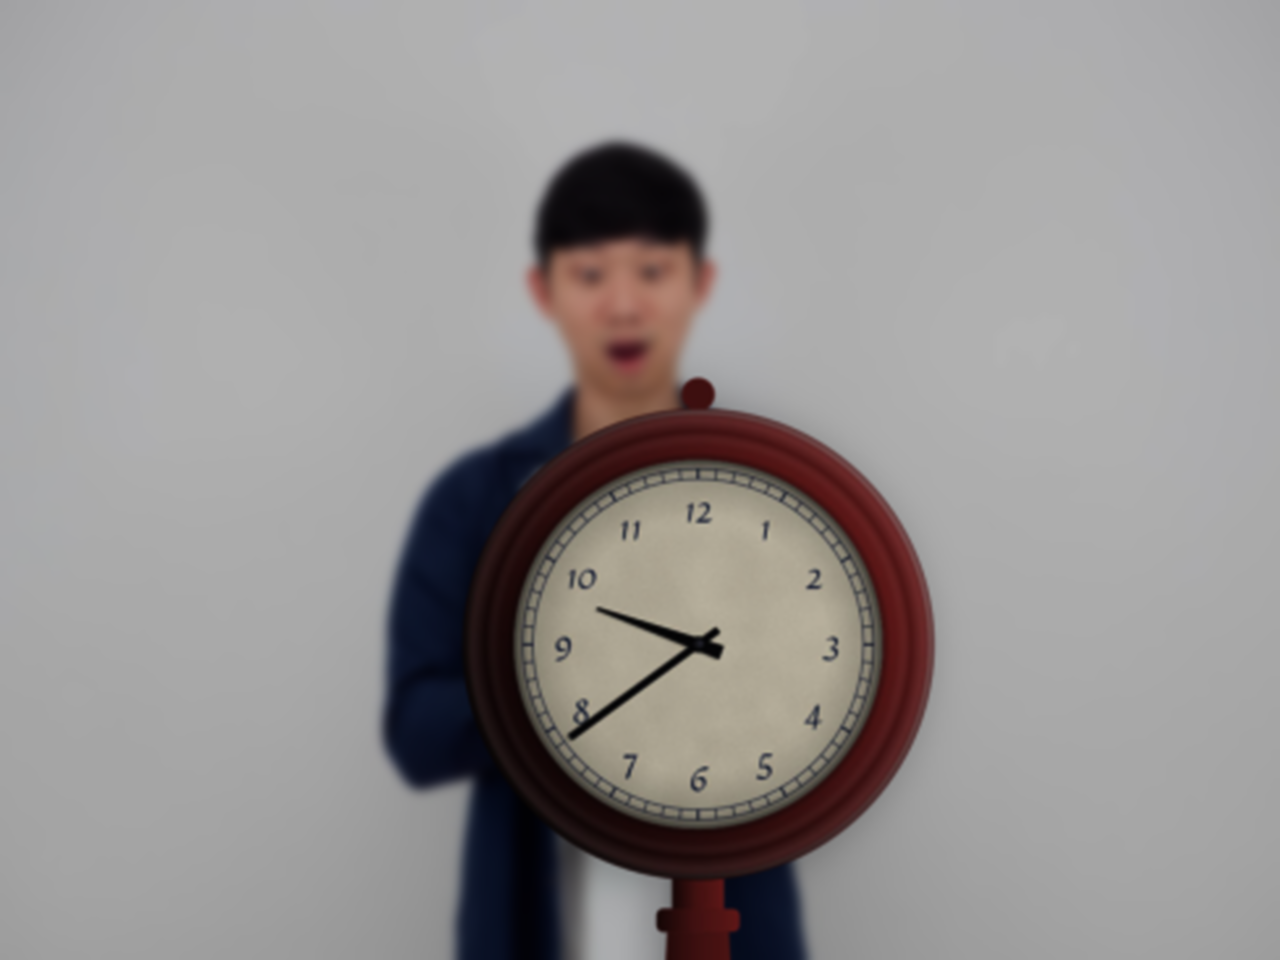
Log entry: 9:39
